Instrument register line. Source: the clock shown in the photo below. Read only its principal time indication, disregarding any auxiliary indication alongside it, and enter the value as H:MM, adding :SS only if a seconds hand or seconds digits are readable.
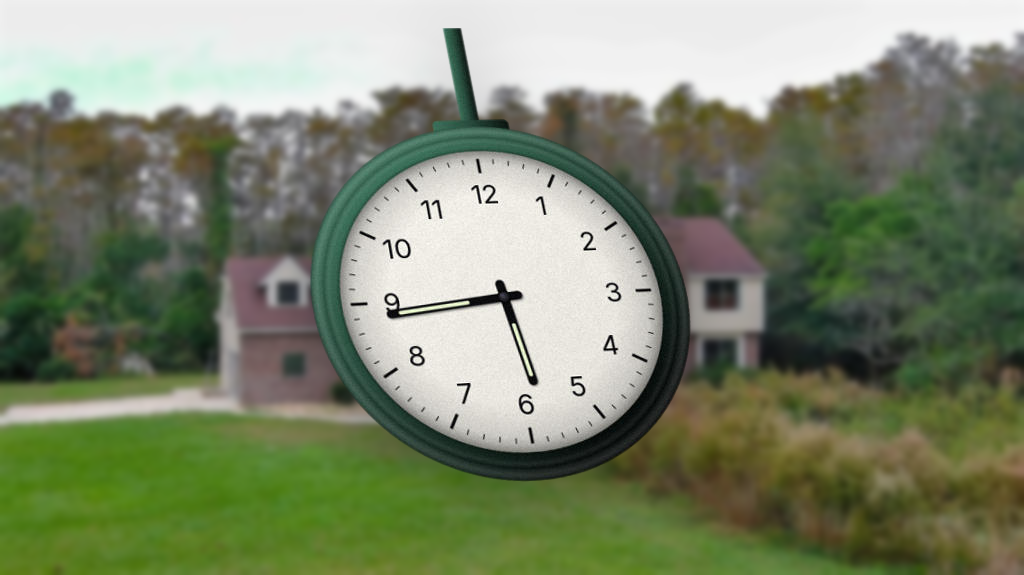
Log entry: 5:44
